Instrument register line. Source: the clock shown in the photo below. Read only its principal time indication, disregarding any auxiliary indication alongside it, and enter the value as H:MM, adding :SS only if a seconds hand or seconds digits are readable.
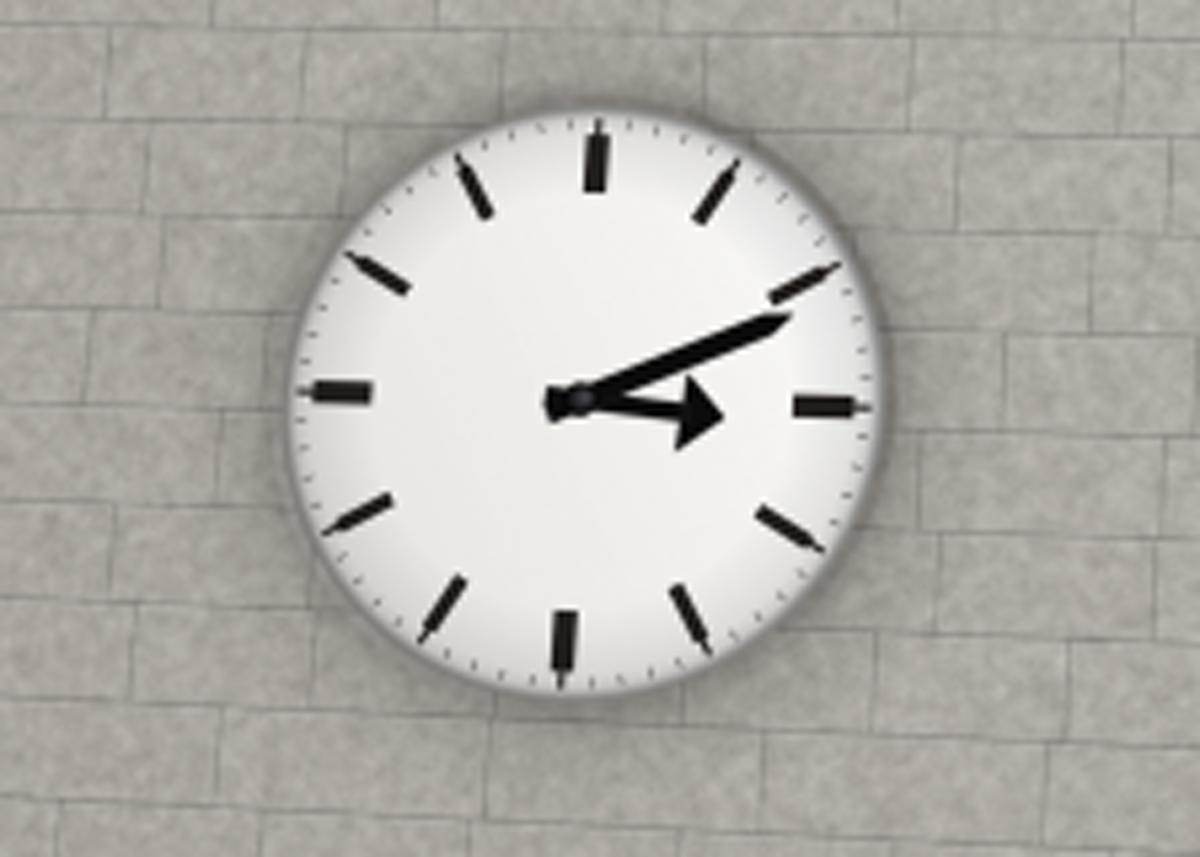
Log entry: 3:11
